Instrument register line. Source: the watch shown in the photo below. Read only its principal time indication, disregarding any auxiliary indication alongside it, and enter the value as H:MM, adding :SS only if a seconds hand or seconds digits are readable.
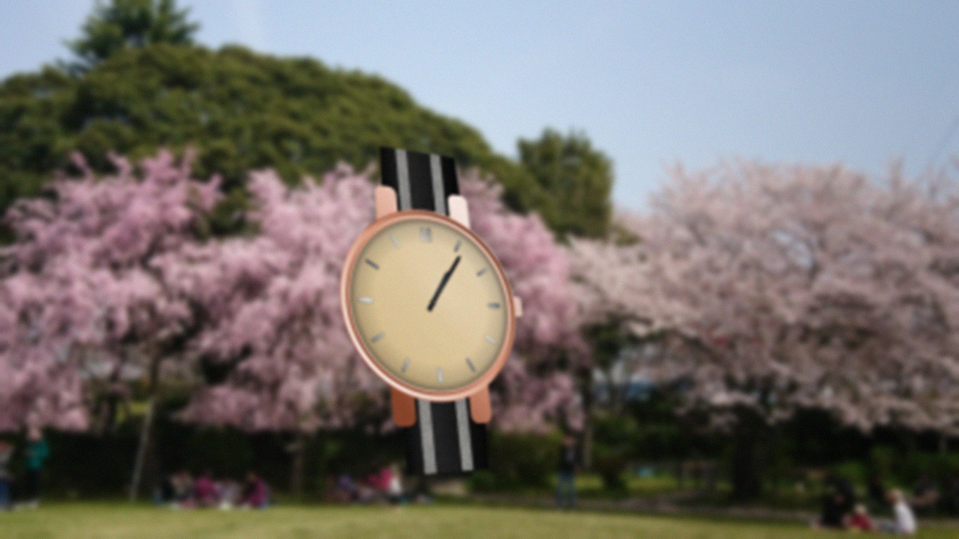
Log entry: 1:06
